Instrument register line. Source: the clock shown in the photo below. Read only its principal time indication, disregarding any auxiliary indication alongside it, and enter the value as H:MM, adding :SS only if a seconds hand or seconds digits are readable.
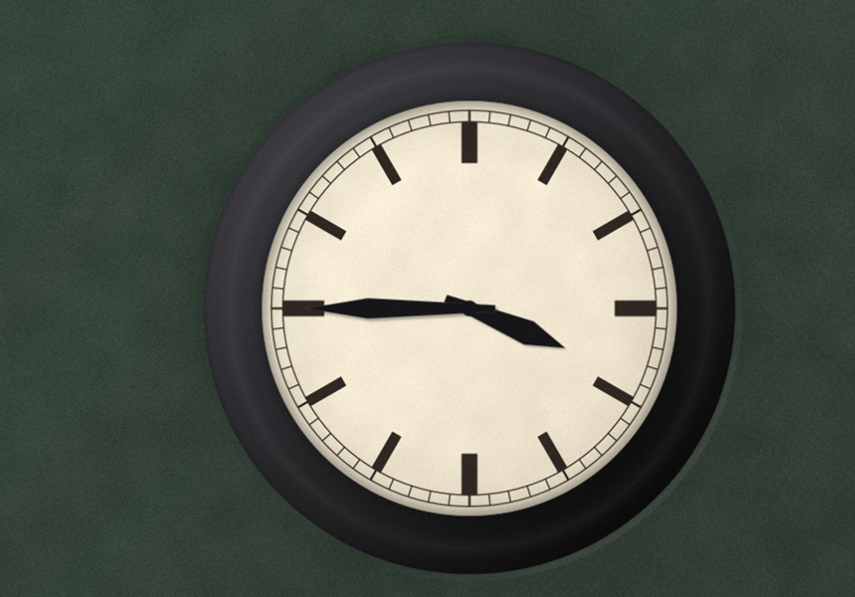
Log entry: 3:45
